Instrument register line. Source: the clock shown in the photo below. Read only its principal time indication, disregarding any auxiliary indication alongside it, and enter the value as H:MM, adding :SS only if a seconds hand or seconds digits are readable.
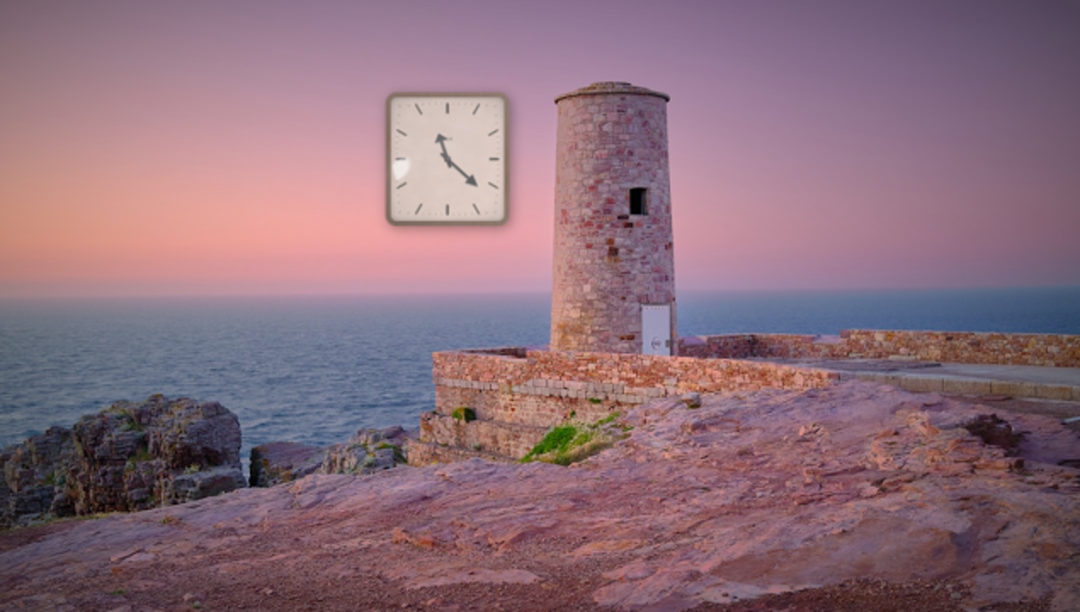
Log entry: 11:22
